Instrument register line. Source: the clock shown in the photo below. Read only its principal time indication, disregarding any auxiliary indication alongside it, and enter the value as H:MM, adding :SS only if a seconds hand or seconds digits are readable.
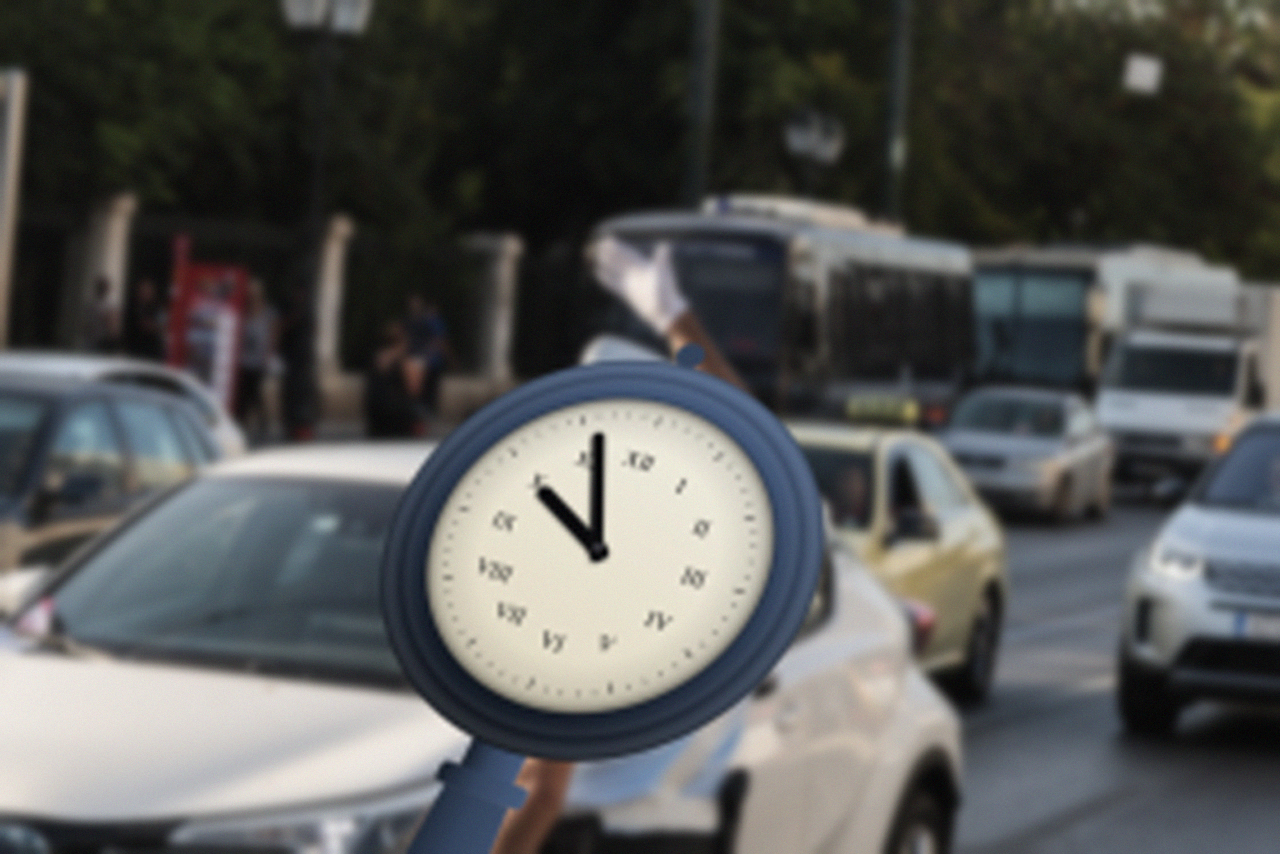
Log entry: 9:56
